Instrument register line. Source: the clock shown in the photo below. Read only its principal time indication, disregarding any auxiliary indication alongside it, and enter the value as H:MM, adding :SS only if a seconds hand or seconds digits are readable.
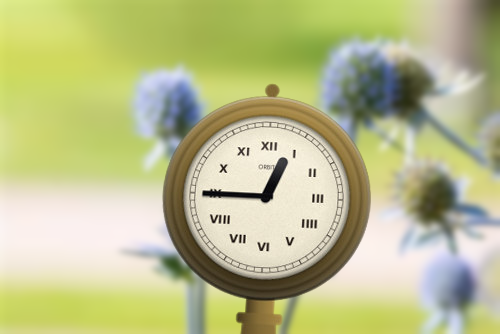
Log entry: 12:45
